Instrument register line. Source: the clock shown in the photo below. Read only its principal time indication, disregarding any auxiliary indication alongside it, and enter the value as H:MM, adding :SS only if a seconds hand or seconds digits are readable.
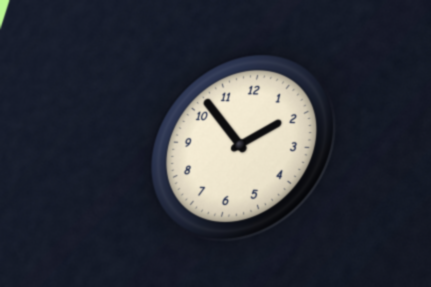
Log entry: 1:52
